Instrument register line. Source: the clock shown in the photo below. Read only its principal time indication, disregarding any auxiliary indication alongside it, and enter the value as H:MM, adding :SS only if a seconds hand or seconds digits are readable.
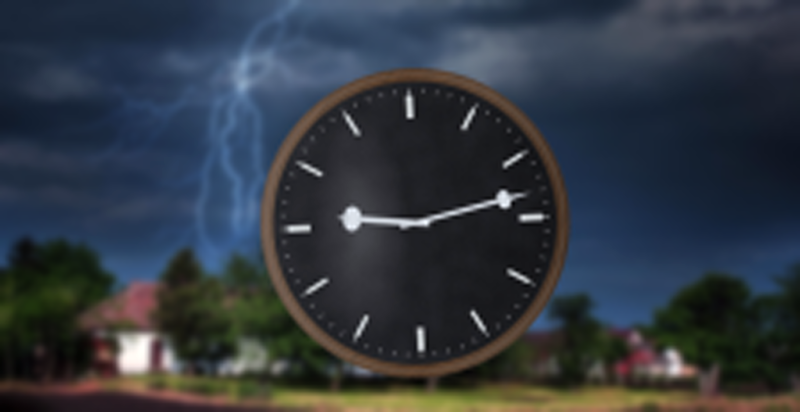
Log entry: 9:13
